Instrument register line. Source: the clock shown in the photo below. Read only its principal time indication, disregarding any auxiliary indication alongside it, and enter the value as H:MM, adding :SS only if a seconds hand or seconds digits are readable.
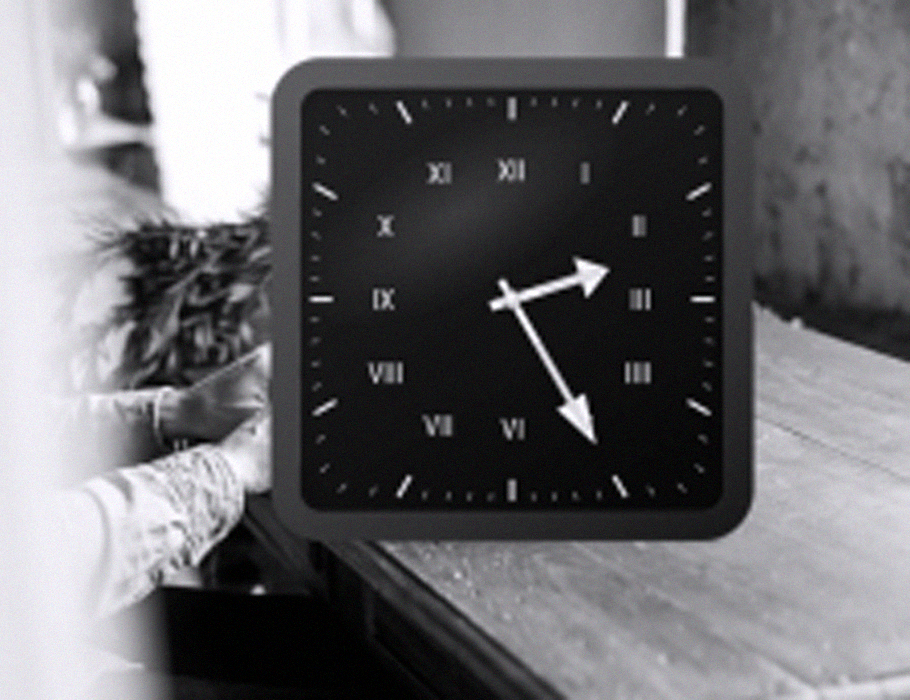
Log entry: 2:25
